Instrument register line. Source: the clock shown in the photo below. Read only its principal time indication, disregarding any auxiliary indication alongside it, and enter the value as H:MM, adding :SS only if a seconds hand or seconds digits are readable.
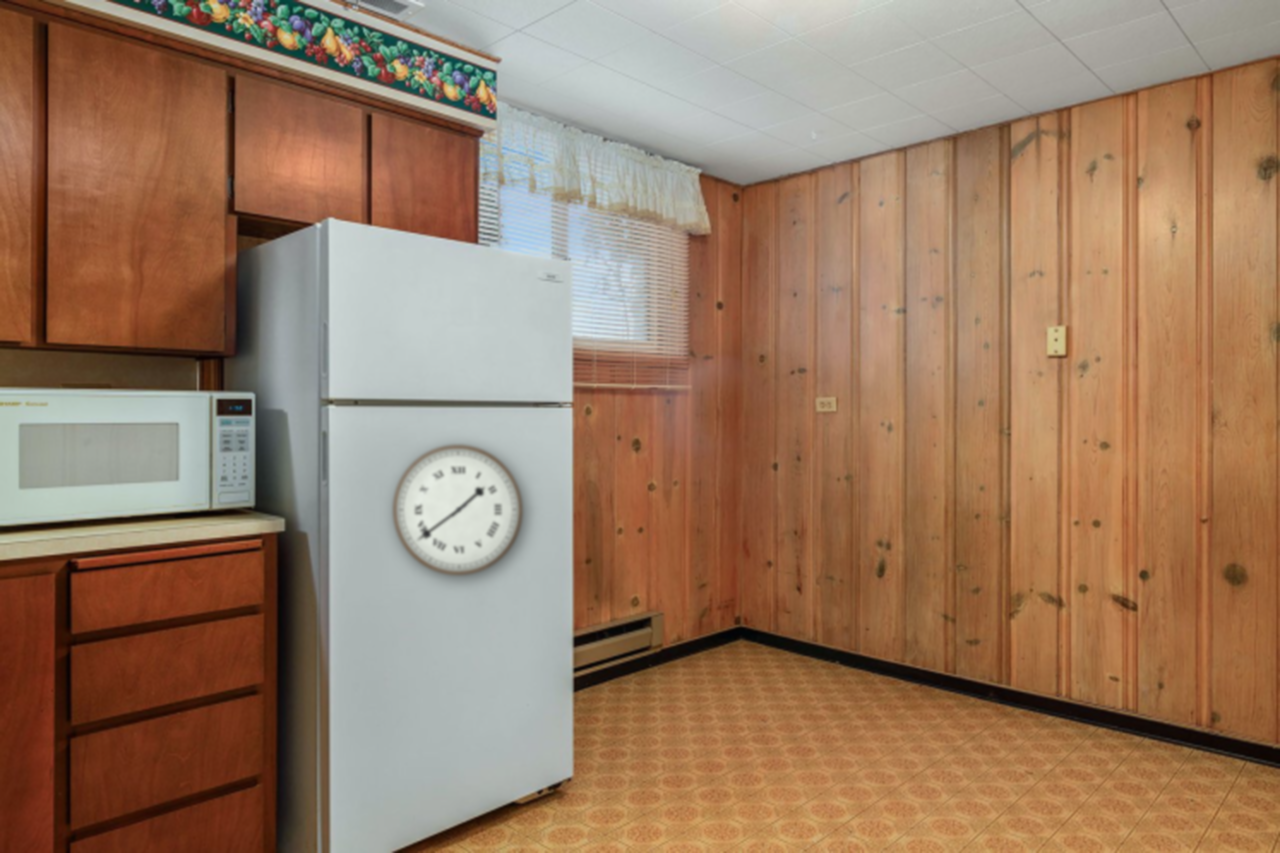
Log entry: 1:39
